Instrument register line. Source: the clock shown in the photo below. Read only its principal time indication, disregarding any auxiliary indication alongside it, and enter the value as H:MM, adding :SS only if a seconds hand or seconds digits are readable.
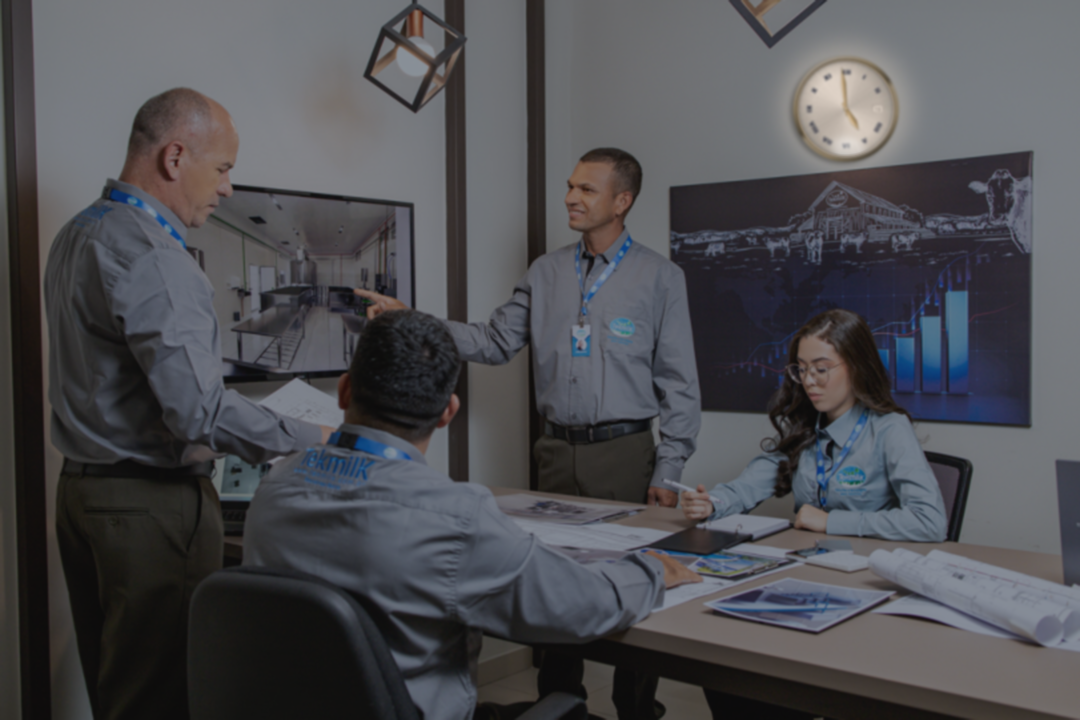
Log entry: 4:59
